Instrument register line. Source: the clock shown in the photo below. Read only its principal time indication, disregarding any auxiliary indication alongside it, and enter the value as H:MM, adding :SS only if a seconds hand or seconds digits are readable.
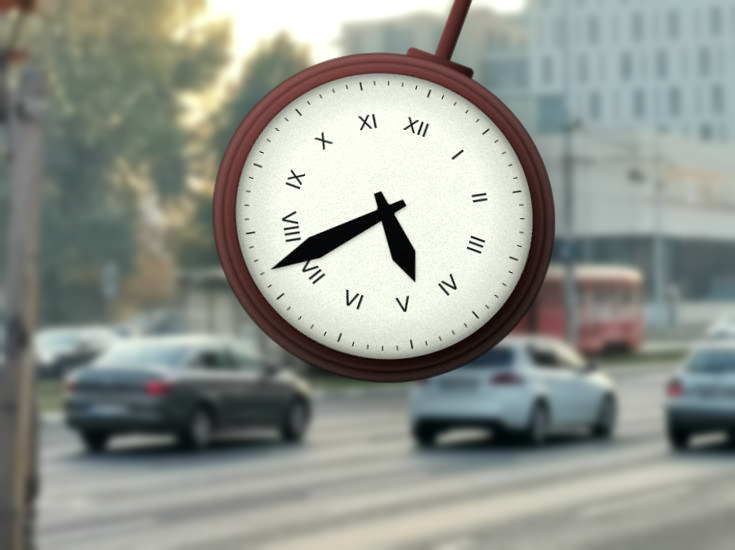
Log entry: 4:37
